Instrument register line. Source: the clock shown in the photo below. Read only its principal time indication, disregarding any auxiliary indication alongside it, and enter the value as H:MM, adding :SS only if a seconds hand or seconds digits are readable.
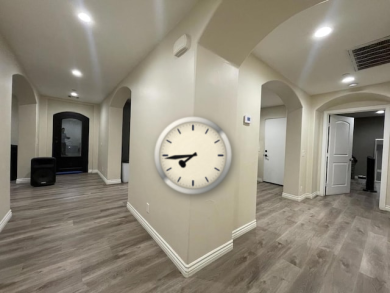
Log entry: 7:44
